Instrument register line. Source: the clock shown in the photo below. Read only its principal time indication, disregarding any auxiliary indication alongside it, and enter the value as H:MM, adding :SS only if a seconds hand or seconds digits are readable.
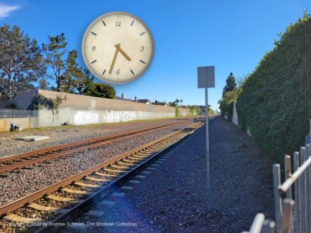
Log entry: 4:33
